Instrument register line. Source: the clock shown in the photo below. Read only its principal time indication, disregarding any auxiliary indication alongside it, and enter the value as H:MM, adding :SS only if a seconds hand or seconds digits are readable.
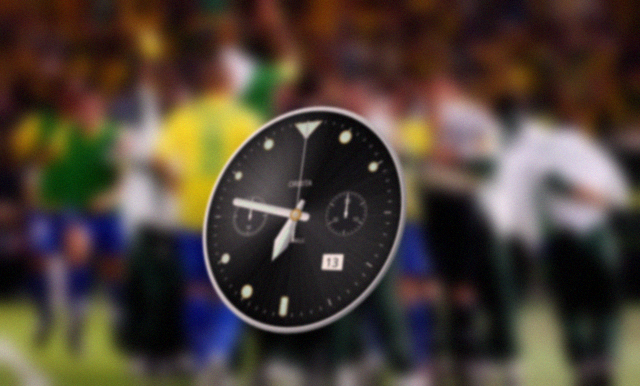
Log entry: 6:47
